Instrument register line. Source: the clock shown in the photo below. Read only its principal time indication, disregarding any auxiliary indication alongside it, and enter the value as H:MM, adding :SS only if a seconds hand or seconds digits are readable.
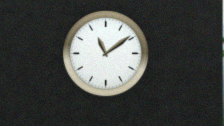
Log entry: 11:09
